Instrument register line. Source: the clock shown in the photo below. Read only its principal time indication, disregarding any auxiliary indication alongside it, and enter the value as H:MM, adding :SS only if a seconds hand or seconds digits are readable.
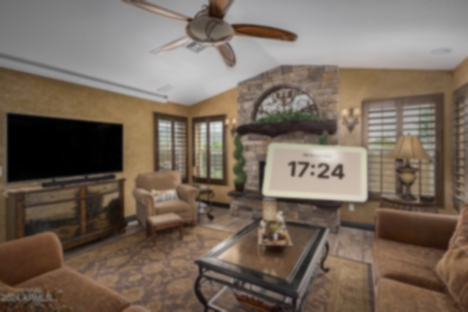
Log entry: 17:24
